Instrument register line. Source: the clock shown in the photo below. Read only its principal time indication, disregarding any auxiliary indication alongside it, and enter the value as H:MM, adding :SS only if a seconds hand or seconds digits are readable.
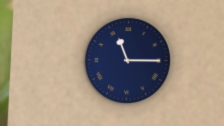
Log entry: 11:15
